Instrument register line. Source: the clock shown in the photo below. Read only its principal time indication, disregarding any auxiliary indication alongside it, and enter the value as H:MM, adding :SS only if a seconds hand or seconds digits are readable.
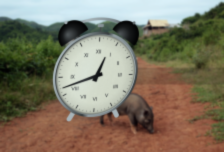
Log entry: 12:42
